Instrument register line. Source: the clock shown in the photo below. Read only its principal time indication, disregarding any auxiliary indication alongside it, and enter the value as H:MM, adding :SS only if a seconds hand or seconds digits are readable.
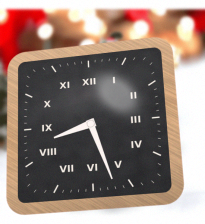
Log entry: 8:27
